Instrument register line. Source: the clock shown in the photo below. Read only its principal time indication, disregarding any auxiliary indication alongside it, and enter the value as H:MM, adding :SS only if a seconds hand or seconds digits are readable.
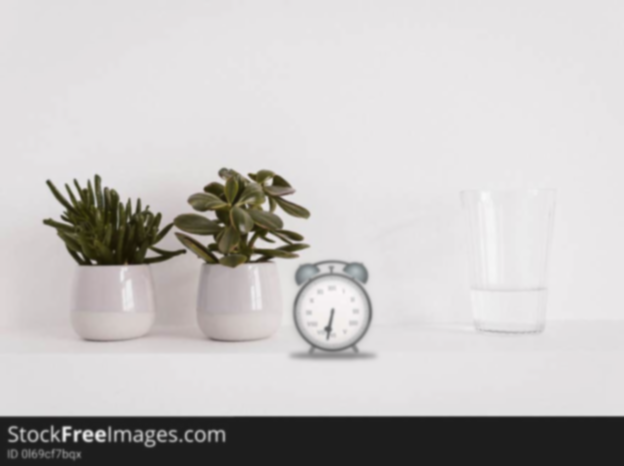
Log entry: 6:32
